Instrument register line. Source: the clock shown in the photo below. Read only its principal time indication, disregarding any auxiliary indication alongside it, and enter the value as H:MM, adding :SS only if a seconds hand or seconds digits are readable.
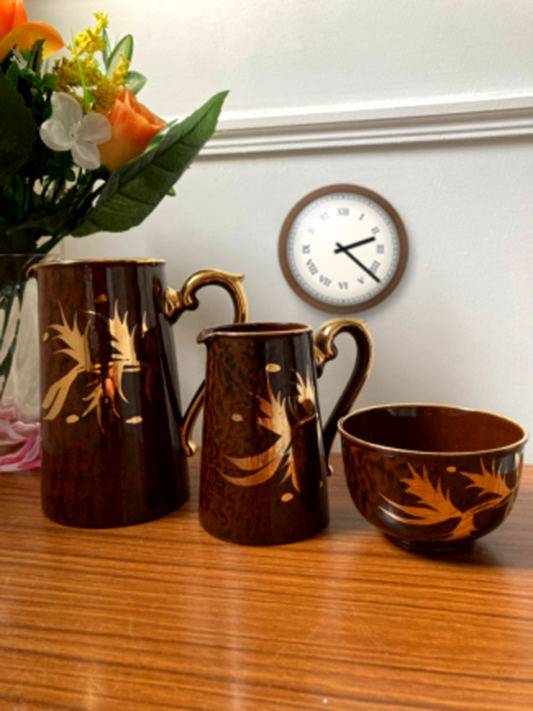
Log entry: 2:22
